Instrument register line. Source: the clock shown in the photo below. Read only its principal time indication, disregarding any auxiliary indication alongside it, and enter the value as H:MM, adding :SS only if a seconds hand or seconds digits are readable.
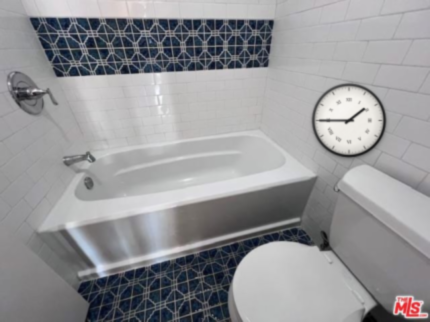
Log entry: 1:45
